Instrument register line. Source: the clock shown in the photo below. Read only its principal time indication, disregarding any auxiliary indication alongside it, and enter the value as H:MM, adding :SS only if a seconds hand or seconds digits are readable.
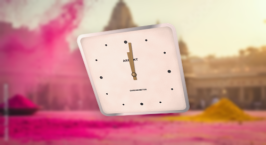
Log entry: 12:01
